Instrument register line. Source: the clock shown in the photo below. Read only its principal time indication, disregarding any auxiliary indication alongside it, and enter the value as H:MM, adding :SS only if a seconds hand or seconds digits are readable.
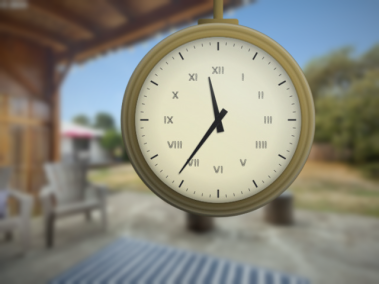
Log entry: 11:36
